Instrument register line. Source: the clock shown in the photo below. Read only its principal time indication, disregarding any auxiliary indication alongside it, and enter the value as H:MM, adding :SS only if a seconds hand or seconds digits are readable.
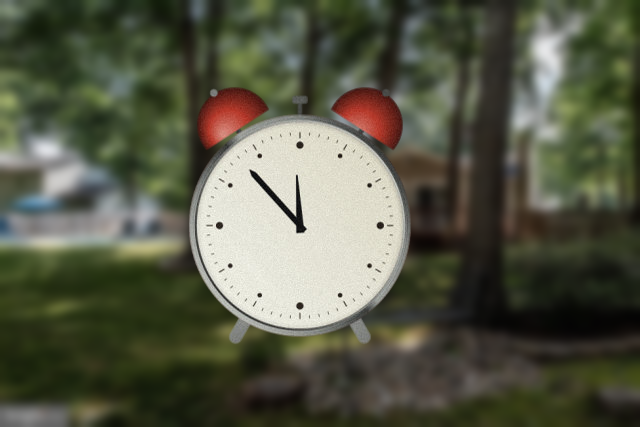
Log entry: 11:53
